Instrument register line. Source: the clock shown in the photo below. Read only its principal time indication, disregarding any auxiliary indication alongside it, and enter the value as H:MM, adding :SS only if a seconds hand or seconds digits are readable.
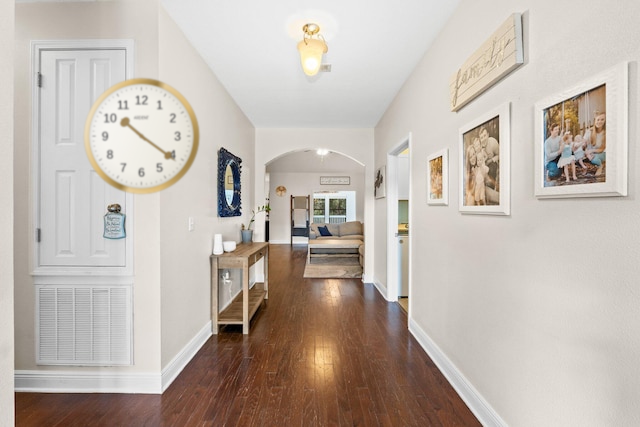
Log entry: 10:21
